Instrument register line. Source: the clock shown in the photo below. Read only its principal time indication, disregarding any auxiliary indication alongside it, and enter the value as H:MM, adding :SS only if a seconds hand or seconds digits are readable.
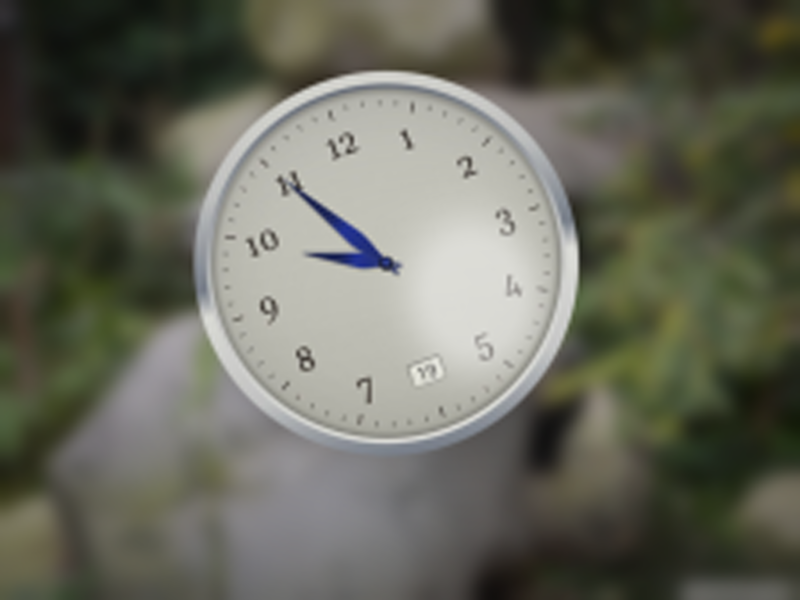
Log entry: 9:55
